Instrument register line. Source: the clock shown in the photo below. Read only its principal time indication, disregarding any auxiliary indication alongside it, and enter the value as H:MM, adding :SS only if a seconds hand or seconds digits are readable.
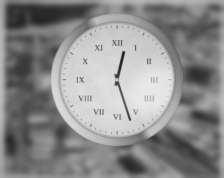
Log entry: 12:27
